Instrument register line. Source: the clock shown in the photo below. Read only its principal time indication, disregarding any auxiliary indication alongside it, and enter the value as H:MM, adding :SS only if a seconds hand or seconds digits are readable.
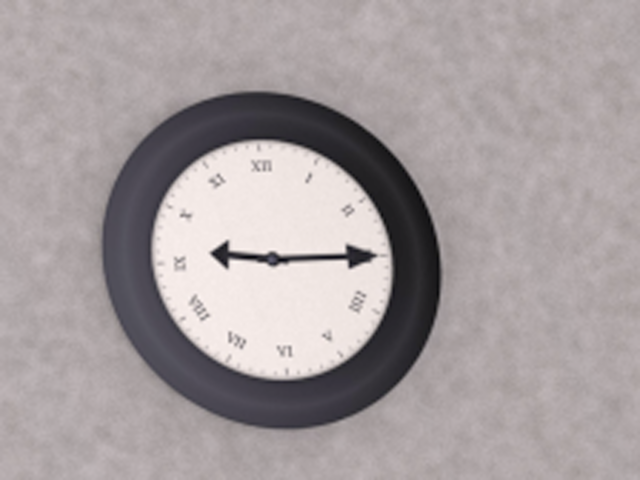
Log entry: 9:15
